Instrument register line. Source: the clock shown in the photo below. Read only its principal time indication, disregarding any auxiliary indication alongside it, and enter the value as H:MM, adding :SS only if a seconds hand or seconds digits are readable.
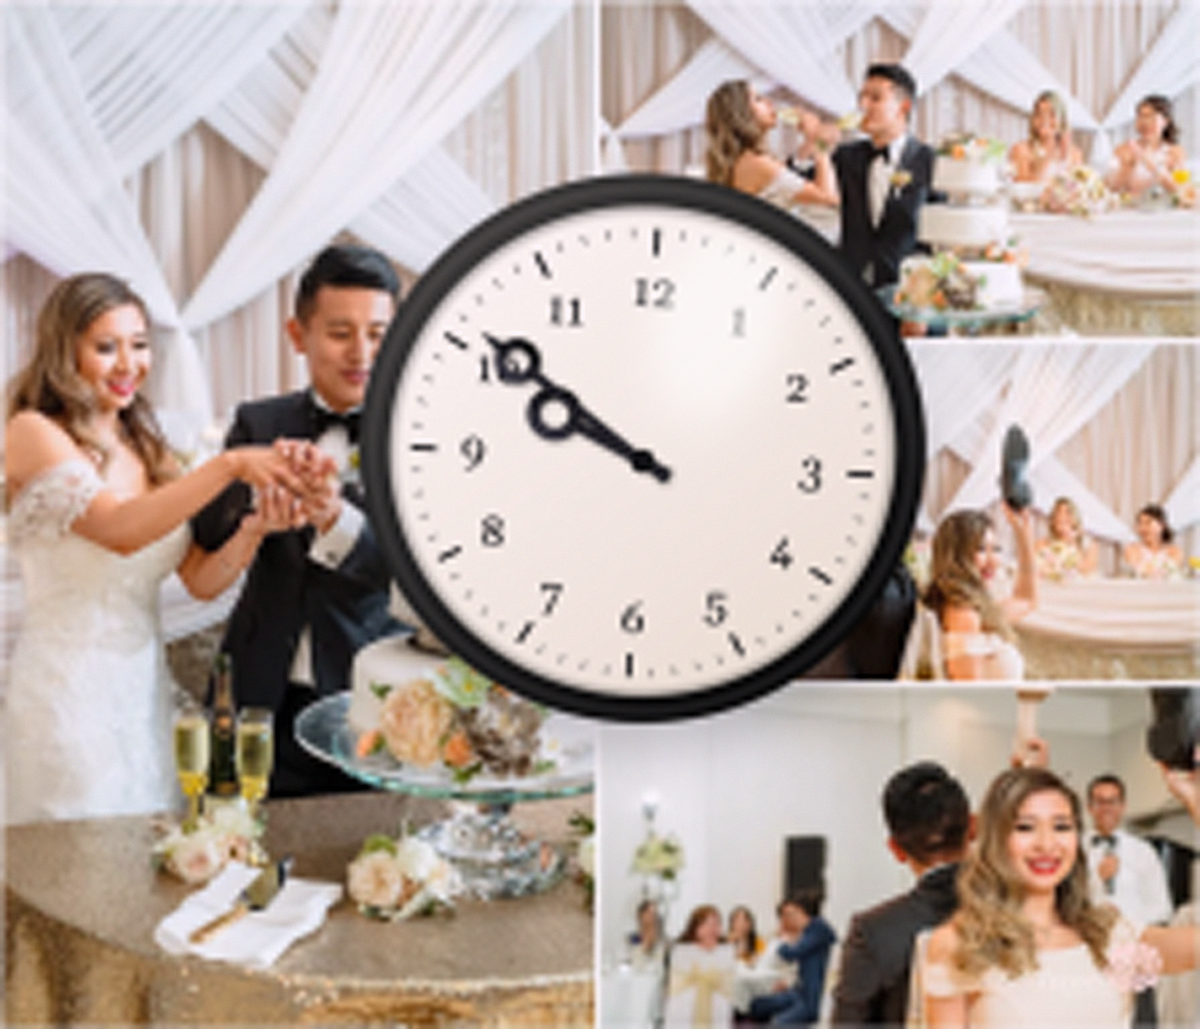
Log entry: 9:51
